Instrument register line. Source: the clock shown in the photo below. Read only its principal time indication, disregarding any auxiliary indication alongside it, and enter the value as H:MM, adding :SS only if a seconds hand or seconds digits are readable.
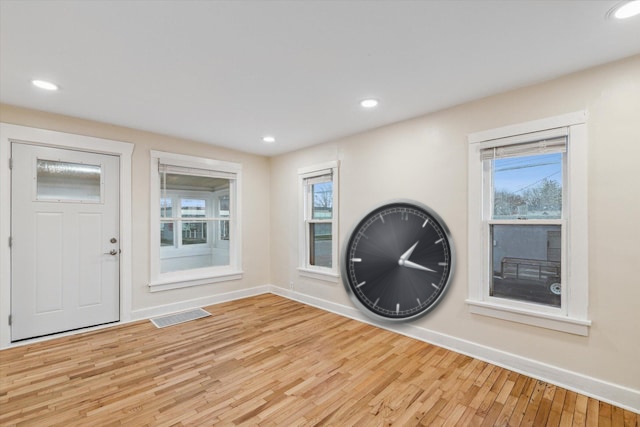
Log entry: 1:17
